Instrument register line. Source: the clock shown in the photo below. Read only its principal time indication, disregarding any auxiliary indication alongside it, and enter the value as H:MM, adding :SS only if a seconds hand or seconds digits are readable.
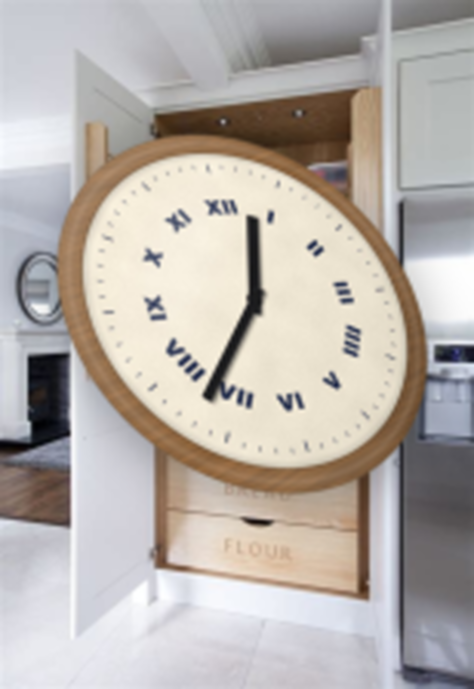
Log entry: 12:37
